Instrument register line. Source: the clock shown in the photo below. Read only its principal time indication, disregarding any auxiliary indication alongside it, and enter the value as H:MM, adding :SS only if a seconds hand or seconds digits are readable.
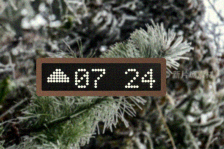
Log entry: 7:24
